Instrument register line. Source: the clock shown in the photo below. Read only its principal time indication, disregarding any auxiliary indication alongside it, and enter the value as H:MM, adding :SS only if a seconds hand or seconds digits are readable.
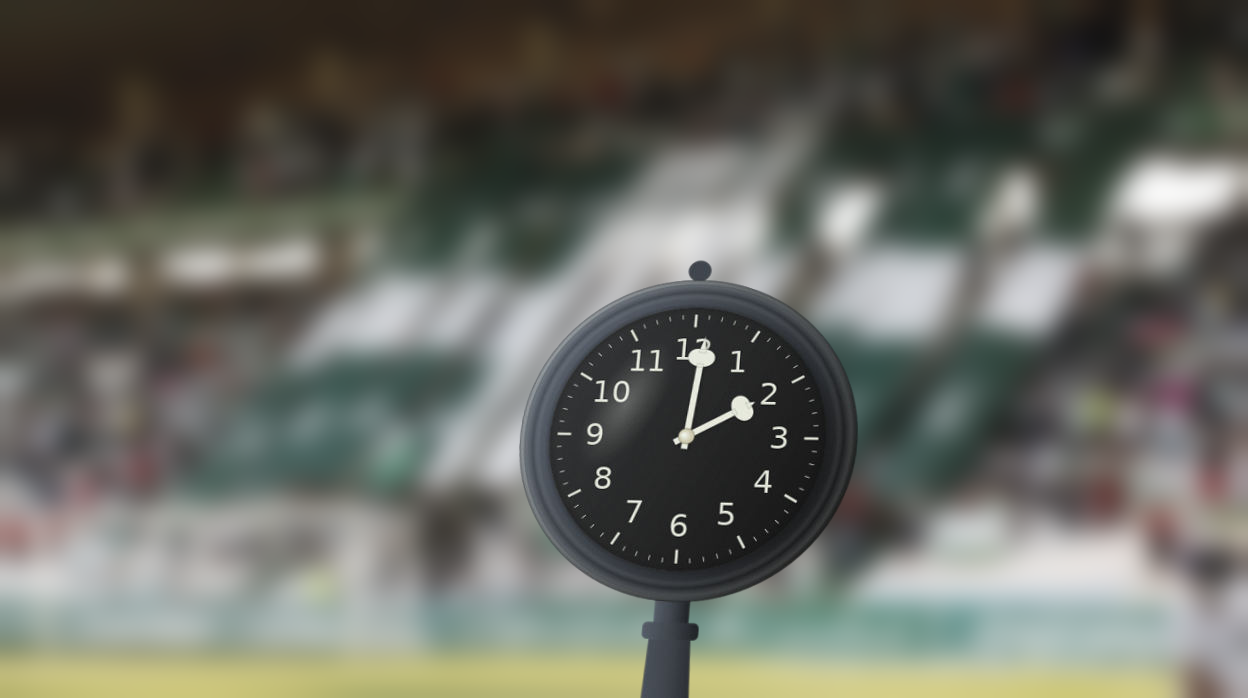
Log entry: 2:01
